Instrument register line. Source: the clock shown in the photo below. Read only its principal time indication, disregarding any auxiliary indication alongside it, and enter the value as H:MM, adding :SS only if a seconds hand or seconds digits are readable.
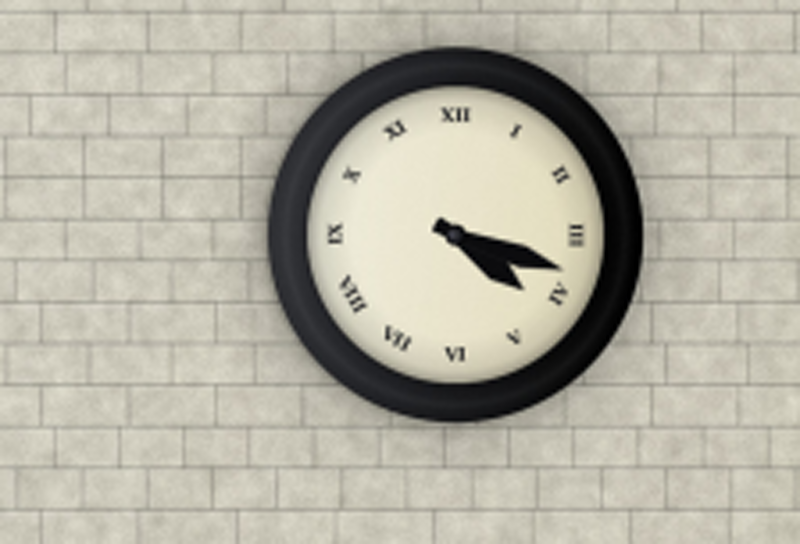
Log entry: 4:18
